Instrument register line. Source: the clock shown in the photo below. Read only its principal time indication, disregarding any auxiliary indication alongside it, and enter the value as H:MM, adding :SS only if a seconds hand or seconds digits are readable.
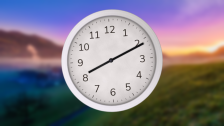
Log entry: 8:11
